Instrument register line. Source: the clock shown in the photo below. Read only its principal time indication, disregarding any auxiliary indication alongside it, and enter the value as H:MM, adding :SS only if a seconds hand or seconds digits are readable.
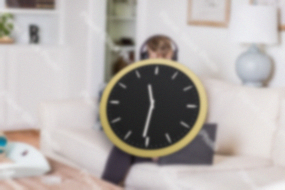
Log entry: 11:31
